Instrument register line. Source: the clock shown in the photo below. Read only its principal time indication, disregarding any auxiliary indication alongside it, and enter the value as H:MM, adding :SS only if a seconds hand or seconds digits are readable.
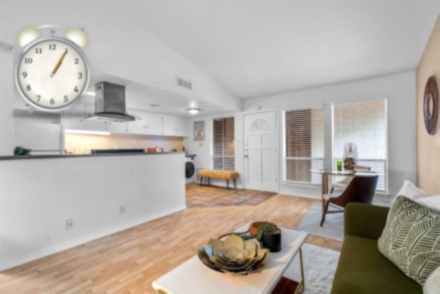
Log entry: 1:05
